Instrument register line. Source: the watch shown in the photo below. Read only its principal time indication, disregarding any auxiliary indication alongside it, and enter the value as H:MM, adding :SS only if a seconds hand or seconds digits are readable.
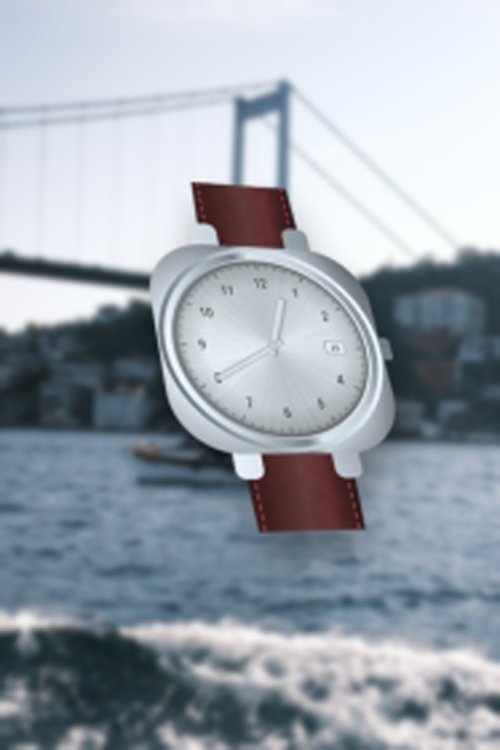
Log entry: 12:40
